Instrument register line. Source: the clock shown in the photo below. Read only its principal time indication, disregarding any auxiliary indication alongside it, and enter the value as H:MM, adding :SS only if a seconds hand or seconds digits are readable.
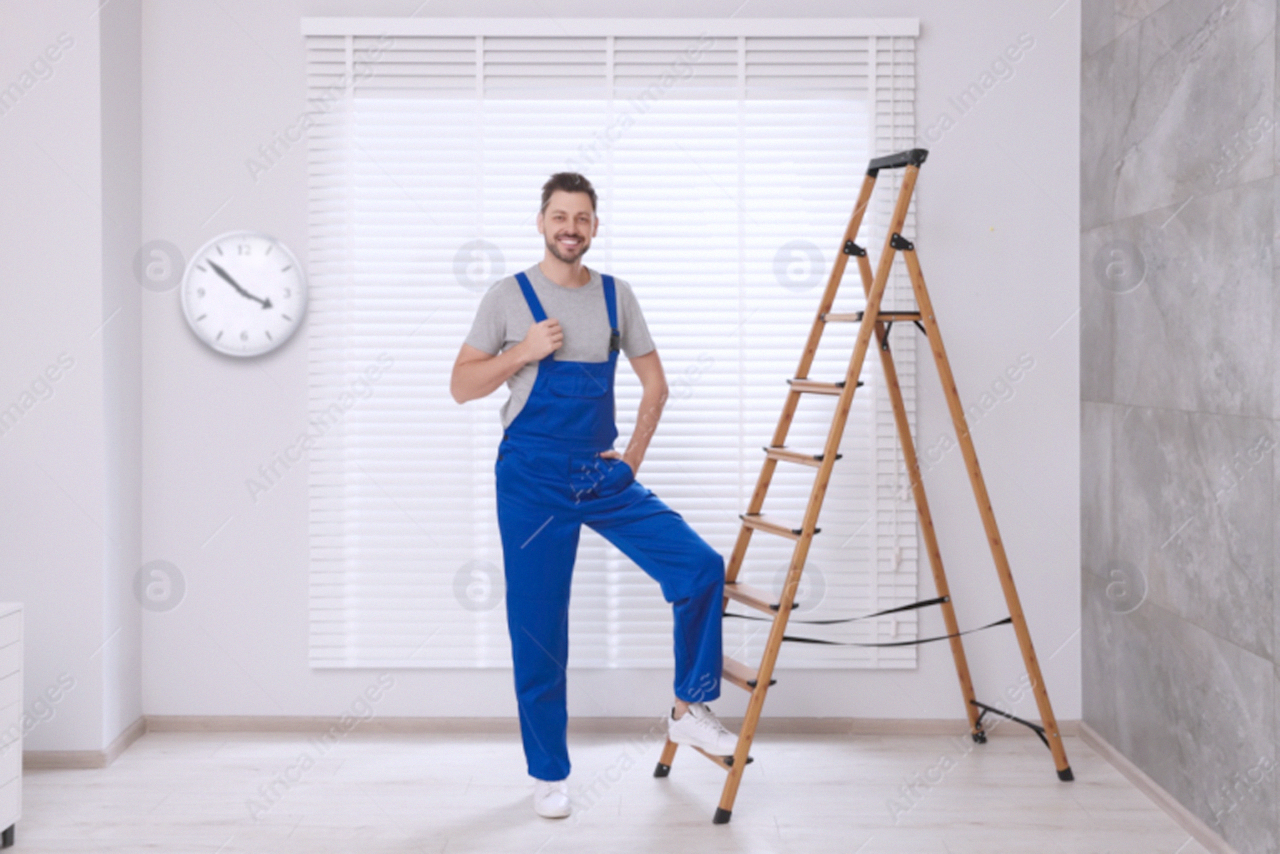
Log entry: 3:52
